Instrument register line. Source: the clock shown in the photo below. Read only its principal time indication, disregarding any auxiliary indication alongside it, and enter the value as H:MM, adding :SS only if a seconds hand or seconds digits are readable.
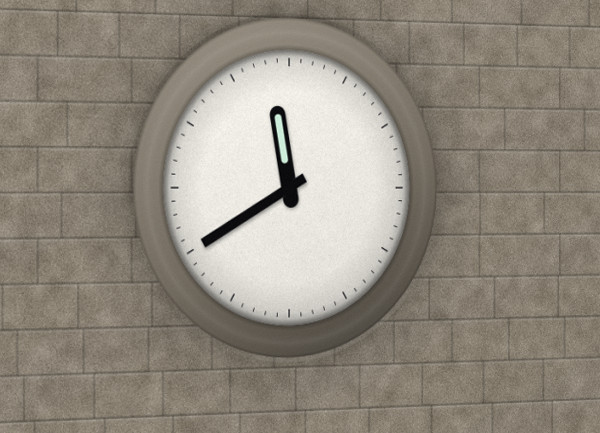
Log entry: 11:40
